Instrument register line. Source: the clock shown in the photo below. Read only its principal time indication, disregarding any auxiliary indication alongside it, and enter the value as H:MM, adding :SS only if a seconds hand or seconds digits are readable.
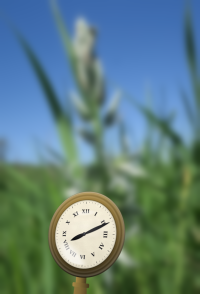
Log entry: 8:11
